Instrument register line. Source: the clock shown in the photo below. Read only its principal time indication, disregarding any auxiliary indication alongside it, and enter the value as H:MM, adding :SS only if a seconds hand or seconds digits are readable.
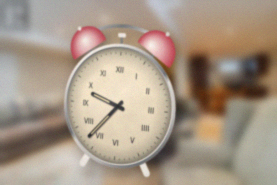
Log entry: 9:37
